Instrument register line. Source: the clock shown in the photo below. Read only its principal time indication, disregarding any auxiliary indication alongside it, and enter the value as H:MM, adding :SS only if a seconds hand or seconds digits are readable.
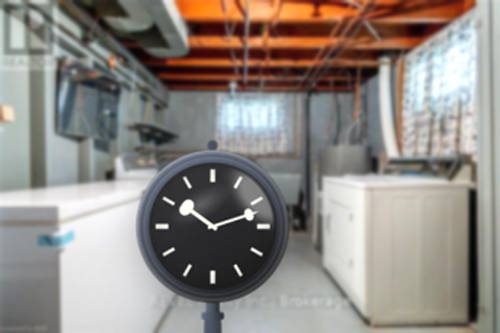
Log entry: 10:12
